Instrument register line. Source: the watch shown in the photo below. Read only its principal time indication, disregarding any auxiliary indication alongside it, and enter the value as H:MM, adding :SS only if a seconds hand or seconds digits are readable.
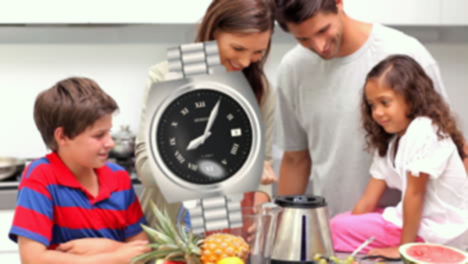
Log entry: 8:05
